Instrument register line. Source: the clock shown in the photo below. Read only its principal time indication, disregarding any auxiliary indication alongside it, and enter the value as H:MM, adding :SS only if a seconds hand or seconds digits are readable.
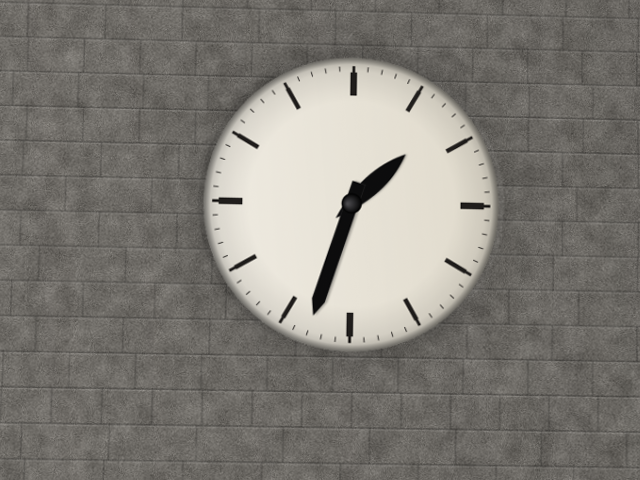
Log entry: 1:33
